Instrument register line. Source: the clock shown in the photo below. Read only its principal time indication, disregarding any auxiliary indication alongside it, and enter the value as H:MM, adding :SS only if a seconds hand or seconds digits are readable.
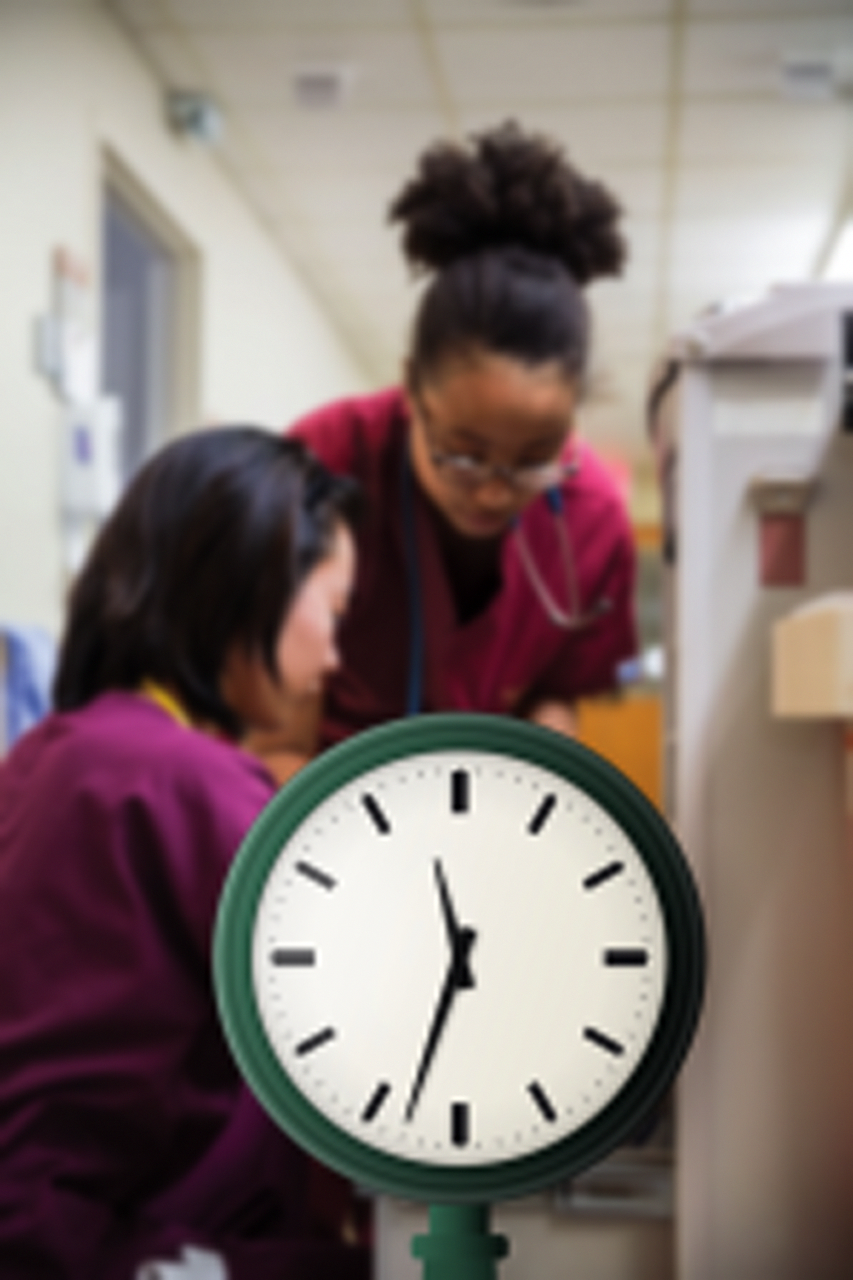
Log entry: 11:33
